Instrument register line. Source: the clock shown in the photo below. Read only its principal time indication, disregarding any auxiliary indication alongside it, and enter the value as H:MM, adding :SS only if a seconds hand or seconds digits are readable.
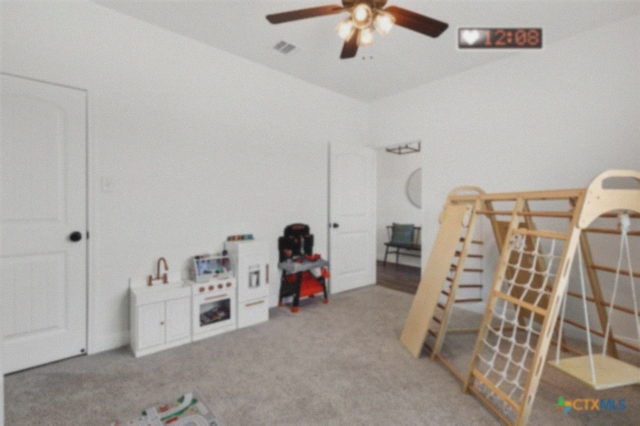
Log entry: 12:08
